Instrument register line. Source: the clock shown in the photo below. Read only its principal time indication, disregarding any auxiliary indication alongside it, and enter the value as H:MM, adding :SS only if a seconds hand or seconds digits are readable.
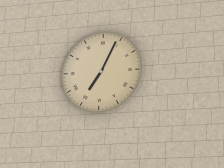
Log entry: 7:04
